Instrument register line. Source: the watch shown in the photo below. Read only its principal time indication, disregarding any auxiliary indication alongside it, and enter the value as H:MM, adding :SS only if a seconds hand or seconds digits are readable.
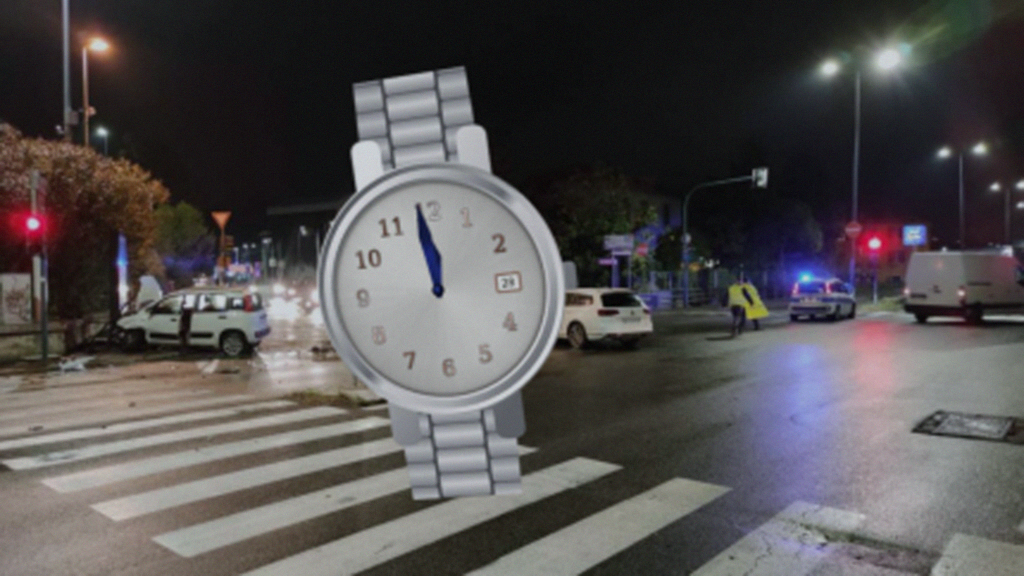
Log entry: 11:59
